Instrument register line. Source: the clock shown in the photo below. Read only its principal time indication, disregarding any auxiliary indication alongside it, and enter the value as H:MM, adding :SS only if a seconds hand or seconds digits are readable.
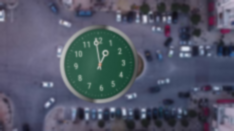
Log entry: 12:59
